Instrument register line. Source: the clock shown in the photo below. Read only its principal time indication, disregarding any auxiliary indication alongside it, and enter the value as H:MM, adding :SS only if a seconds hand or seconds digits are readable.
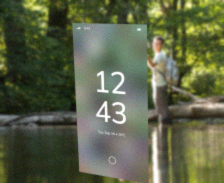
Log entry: 12:43
